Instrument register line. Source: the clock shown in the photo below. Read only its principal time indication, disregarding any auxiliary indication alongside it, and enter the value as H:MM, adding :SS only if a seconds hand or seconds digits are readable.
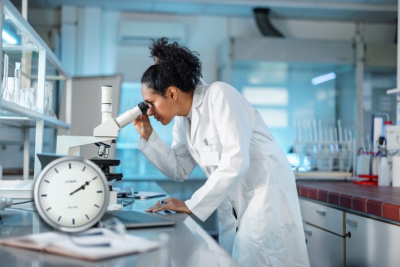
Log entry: 2:10
